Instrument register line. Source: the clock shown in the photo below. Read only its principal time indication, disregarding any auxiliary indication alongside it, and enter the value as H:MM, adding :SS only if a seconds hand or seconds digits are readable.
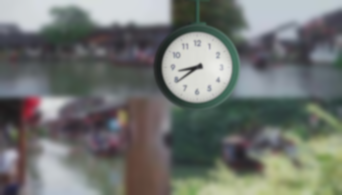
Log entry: 8:39
